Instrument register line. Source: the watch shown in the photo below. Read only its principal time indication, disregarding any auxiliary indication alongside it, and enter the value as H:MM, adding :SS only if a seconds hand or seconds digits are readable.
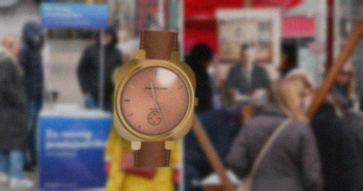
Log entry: 11:26
